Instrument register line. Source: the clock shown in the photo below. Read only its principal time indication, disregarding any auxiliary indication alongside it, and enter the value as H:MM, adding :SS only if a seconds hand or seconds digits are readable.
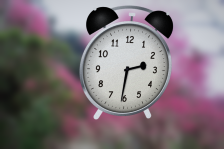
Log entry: 2:31
